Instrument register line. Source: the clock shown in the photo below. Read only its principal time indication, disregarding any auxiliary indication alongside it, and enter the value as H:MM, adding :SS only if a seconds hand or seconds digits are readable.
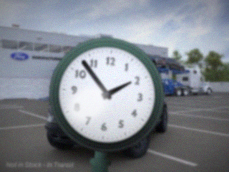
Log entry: 1:53
